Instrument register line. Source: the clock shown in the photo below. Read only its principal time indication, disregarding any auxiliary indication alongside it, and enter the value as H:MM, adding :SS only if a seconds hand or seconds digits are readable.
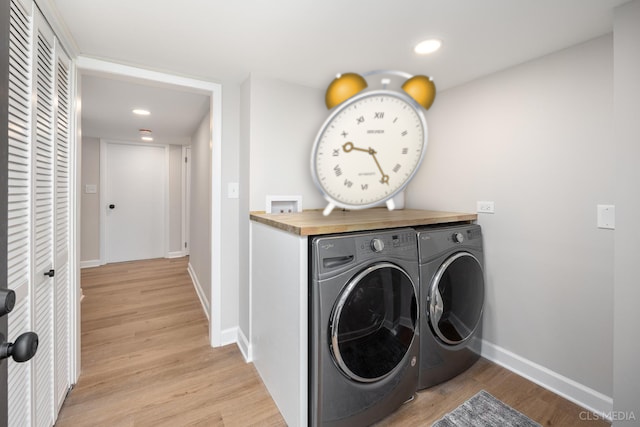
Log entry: 9:24
